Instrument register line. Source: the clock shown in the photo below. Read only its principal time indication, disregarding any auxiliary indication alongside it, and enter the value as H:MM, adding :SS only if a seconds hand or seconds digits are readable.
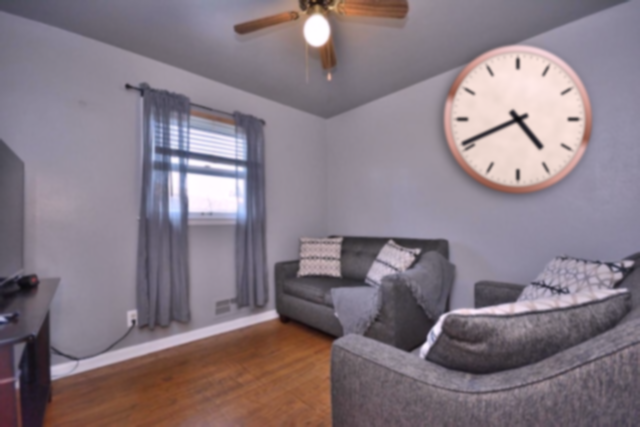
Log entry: 4:41
